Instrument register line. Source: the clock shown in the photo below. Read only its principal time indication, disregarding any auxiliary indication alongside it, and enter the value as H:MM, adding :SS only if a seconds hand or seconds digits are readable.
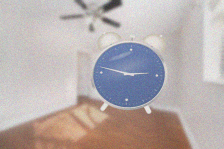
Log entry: 2:47
